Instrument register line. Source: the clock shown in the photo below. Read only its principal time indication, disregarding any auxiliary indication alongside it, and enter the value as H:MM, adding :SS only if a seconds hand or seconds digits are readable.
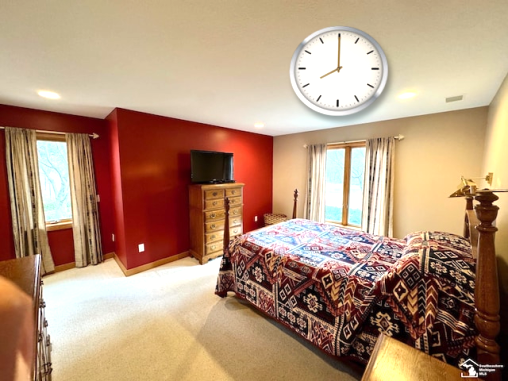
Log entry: 8:00
